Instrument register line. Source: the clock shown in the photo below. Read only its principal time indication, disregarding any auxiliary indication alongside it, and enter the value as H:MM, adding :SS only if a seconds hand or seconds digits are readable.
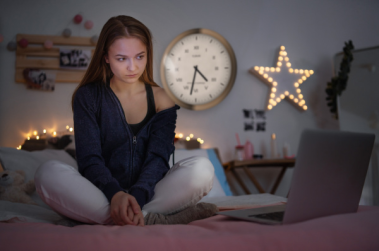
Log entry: 4:32
